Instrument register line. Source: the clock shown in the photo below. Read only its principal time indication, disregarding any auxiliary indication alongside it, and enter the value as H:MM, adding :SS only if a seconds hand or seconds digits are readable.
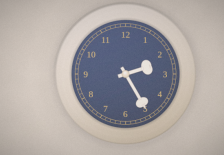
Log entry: 2:25
